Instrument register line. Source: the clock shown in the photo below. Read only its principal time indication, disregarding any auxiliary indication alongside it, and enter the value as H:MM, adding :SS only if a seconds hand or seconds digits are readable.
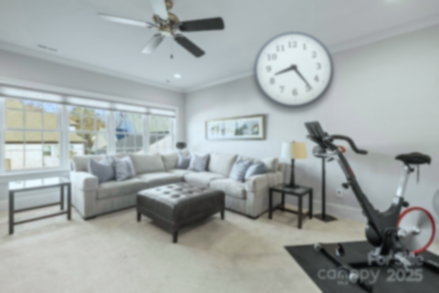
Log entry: 8:24
